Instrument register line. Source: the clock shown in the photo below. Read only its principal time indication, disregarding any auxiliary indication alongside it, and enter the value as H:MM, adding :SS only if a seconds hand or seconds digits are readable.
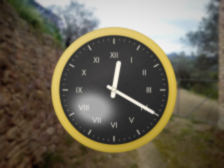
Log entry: 12:20
